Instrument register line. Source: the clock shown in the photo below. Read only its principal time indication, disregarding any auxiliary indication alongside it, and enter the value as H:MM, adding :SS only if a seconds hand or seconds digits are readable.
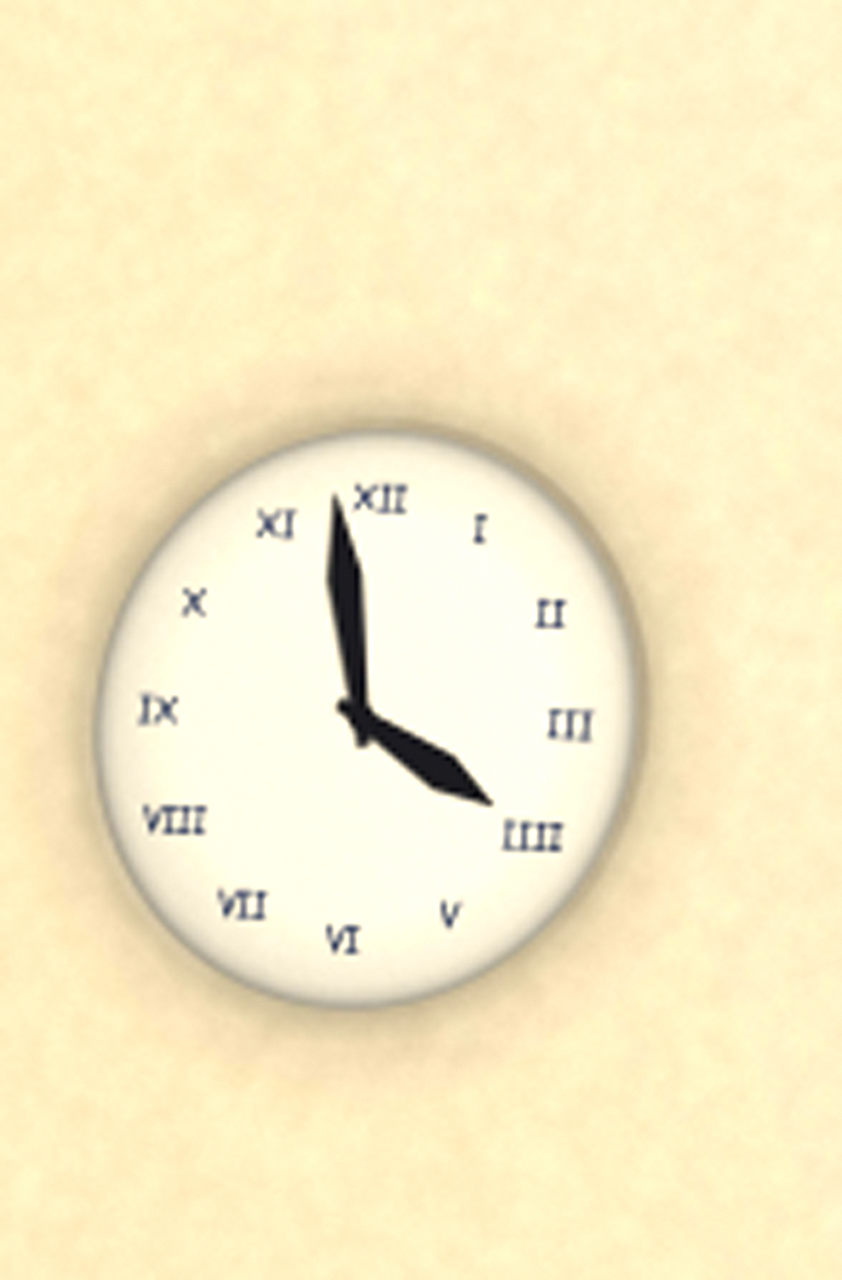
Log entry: 3:58
